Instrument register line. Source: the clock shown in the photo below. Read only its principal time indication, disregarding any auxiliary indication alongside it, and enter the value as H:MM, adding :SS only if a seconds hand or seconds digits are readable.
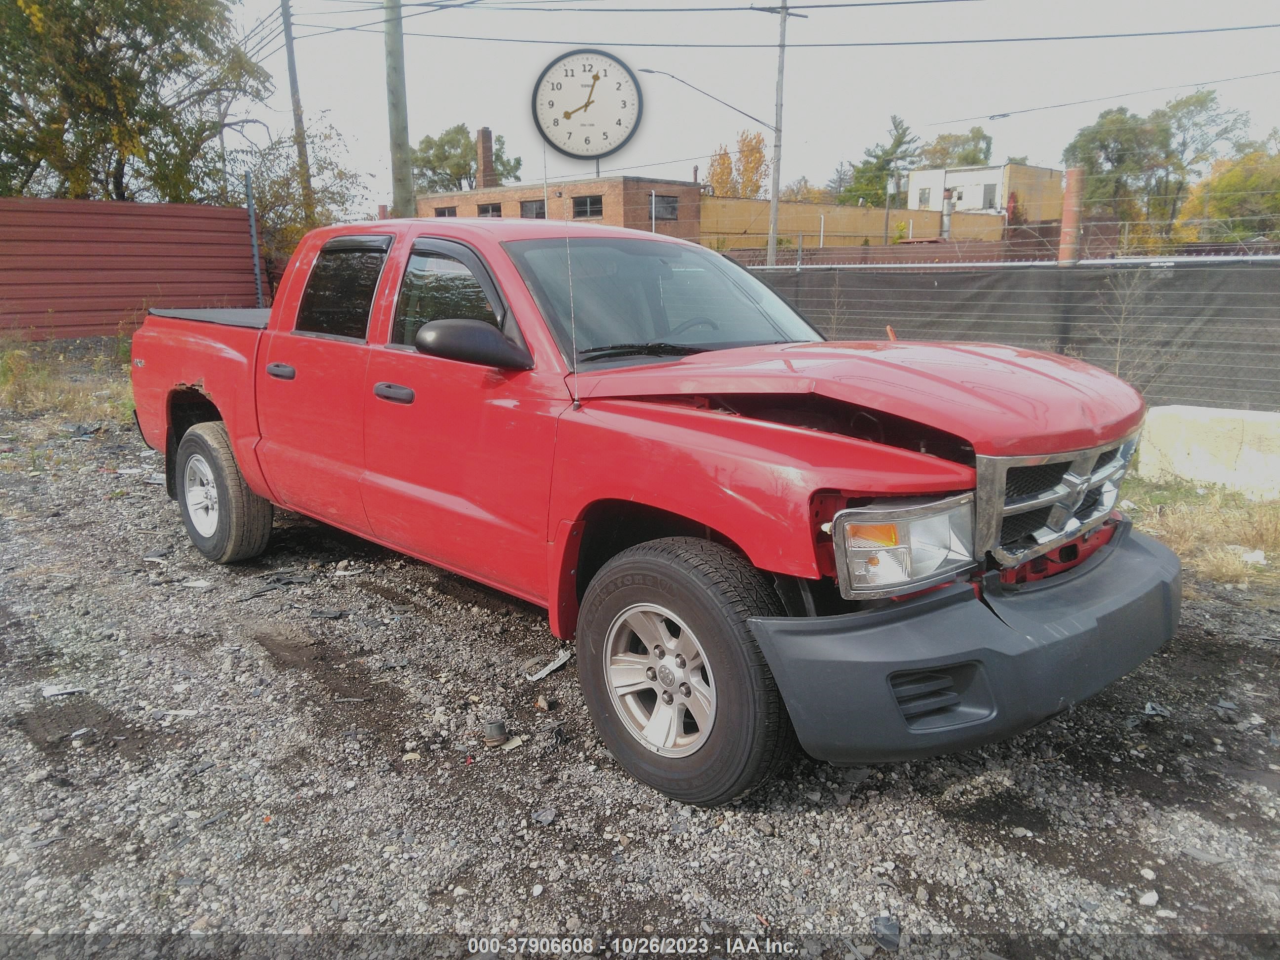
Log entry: 8:03
